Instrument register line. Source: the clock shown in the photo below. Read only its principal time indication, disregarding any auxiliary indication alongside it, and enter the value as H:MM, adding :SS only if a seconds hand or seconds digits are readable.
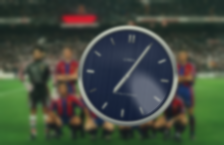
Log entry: 7:05
